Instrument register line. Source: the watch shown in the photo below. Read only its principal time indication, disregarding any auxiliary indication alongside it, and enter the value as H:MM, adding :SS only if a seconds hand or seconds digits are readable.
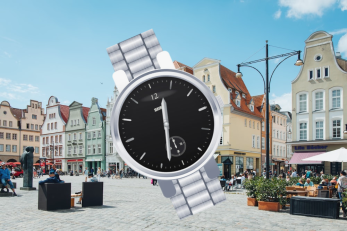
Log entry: 12:33
